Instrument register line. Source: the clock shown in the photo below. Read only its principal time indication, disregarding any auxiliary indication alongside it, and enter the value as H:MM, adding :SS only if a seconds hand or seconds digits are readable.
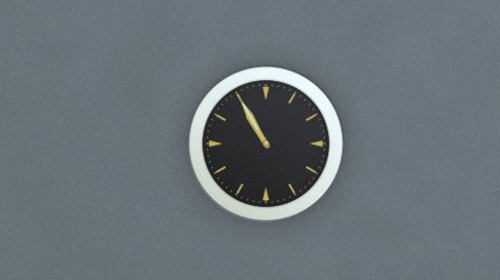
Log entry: 10:55
